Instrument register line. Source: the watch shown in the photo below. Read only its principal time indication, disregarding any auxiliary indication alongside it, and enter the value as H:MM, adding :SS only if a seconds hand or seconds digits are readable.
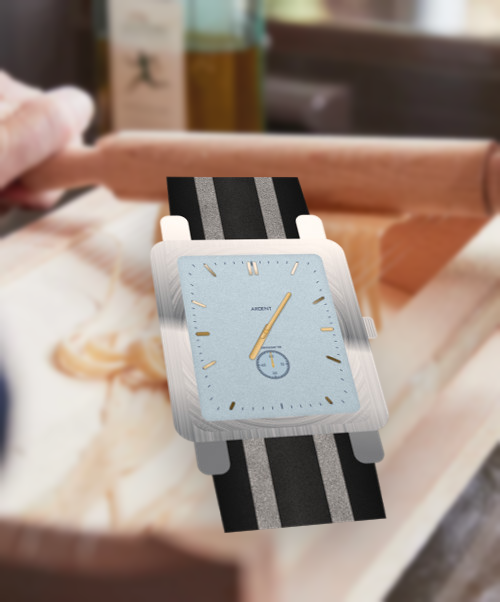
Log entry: 7:06
